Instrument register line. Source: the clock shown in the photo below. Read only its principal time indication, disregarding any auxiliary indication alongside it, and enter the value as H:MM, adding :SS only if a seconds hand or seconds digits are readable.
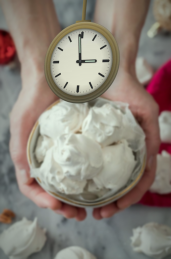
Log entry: 2:59
